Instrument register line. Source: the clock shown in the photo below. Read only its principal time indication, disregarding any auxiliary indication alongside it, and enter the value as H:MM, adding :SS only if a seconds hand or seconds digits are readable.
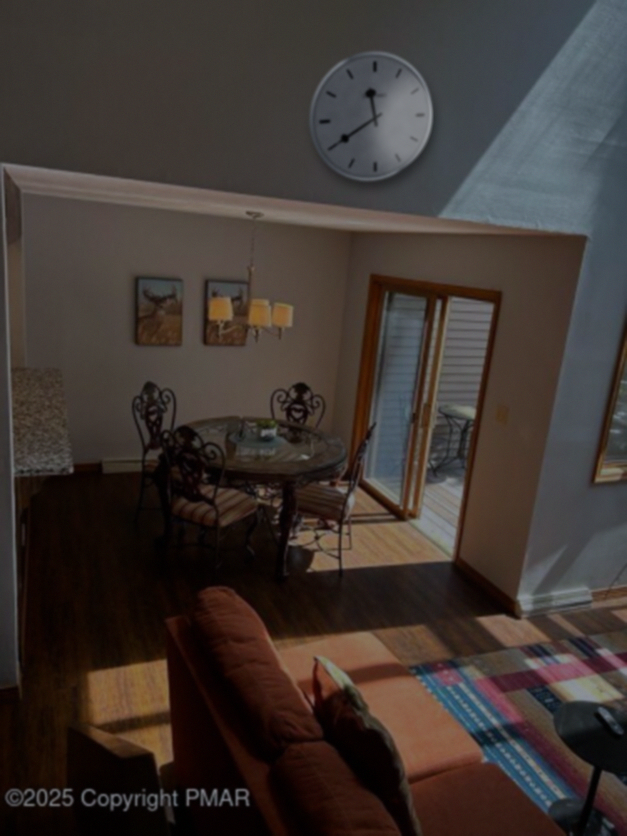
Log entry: 11:40
